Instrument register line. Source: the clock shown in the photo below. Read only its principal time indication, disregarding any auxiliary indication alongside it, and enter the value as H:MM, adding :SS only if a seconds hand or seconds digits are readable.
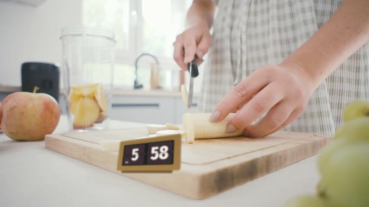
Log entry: 5:58
